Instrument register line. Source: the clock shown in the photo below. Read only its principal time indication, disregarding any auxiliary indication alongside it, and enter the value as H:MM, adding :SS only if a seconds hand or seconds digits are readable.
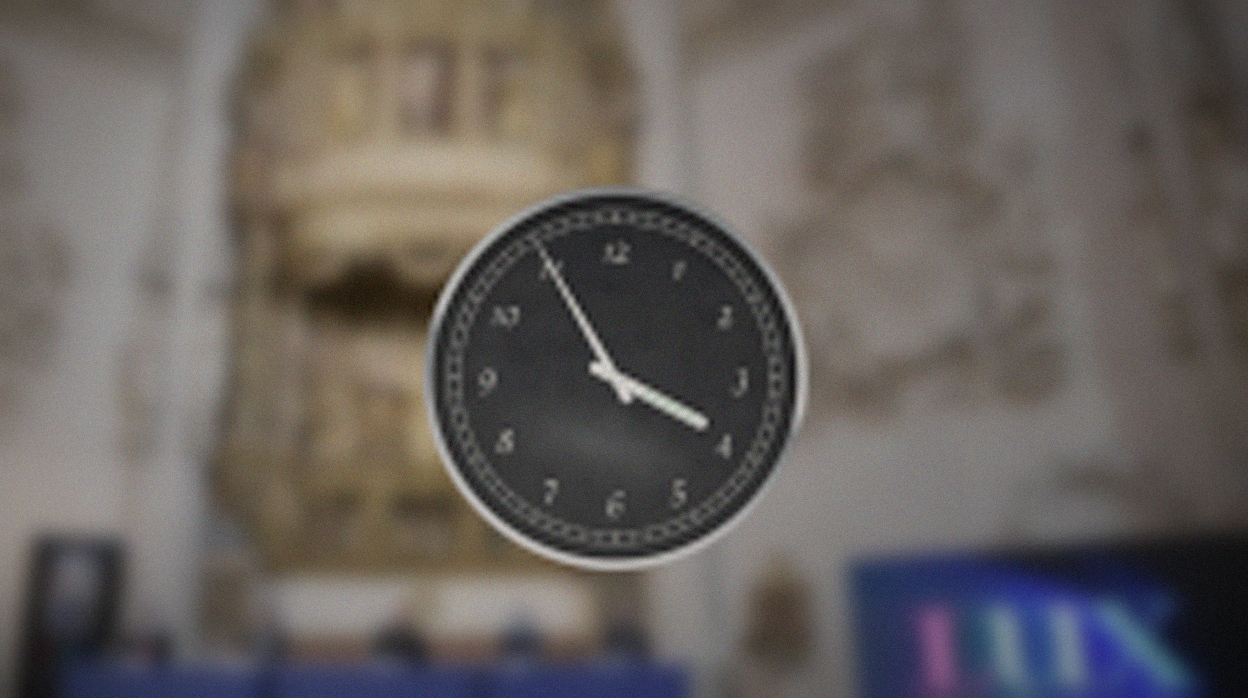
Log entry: 3:55
